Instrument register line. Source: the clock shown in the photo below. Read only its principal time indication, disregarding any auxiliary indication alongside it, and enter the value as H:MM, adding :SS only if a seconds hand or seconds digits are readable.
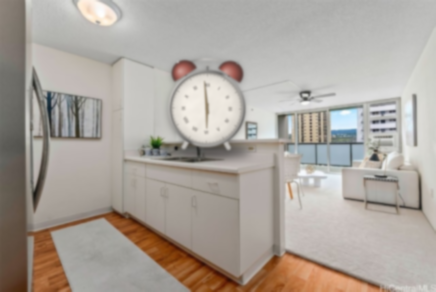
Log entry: 5:59
